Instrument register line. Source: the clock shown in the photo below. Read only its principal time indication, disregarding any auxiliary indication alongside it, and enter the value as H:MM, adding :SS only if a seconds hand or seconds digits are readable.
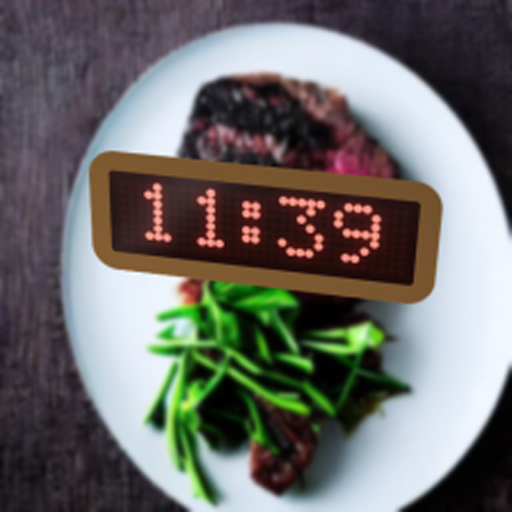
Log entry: 11:39
